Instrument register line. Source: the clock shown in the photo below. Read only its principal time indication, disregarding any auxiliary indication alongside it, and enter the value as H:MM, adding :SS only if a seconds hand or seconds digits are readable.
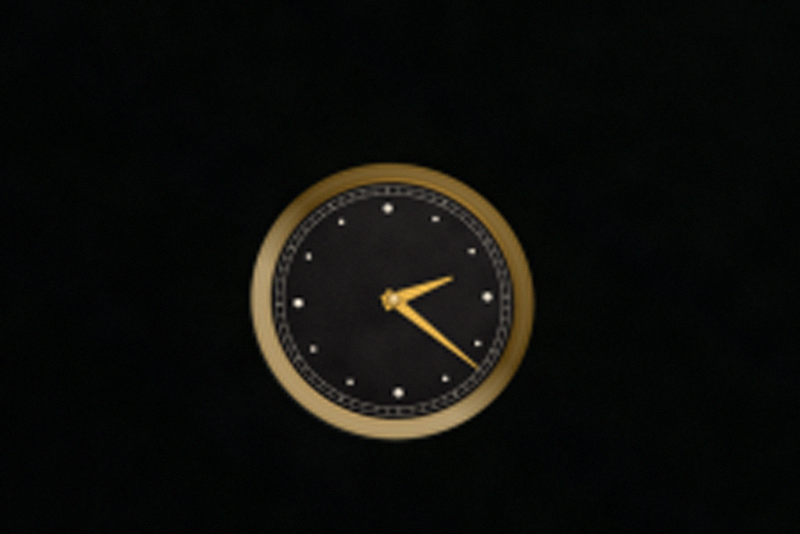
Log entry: 2:22
